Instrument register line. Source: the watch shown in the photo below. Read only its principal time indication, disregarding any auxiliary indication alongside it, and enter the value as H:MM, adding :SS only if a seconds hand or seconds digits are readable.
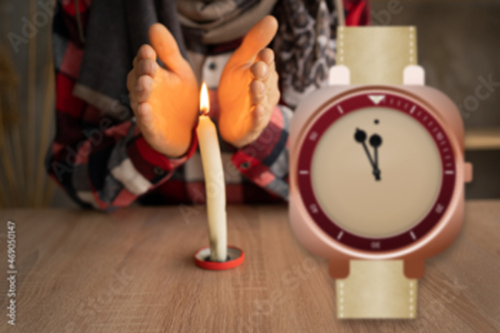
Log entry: 11:56
